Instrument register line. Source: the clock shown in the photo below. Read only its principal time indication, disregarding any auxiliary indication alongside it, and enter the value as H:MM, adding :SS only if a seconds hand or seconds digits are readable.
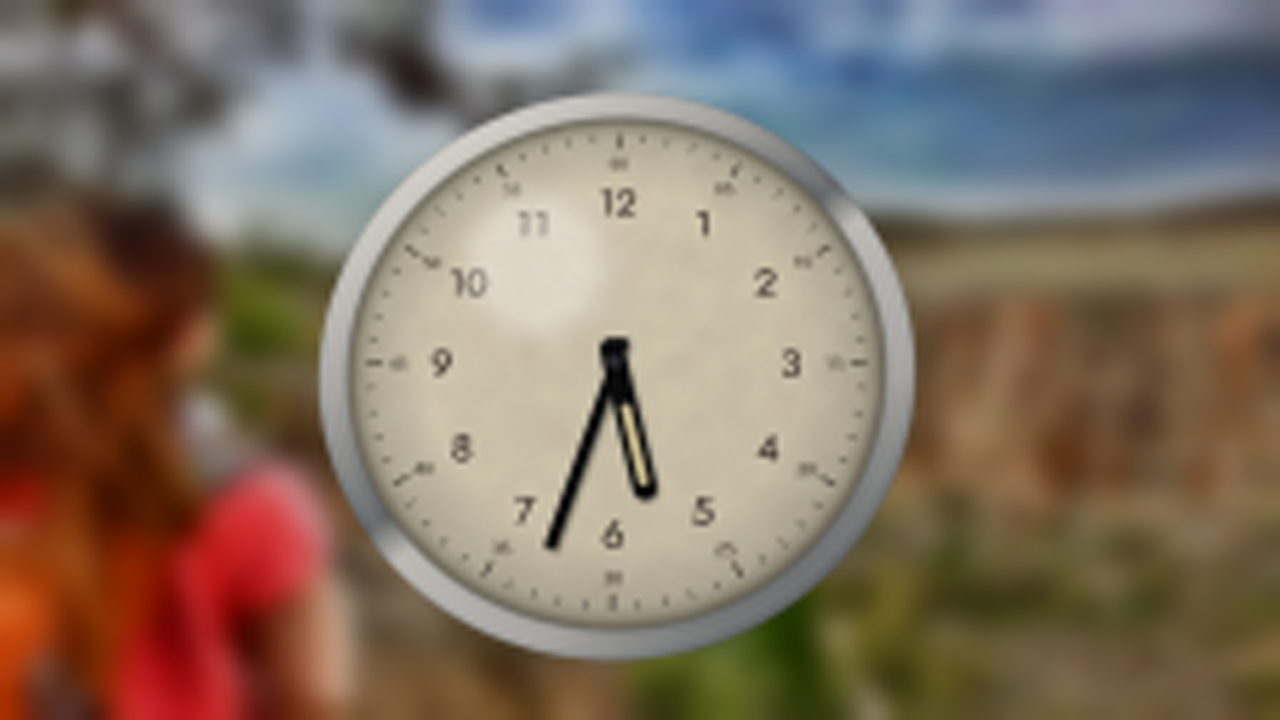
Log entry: 5:33
